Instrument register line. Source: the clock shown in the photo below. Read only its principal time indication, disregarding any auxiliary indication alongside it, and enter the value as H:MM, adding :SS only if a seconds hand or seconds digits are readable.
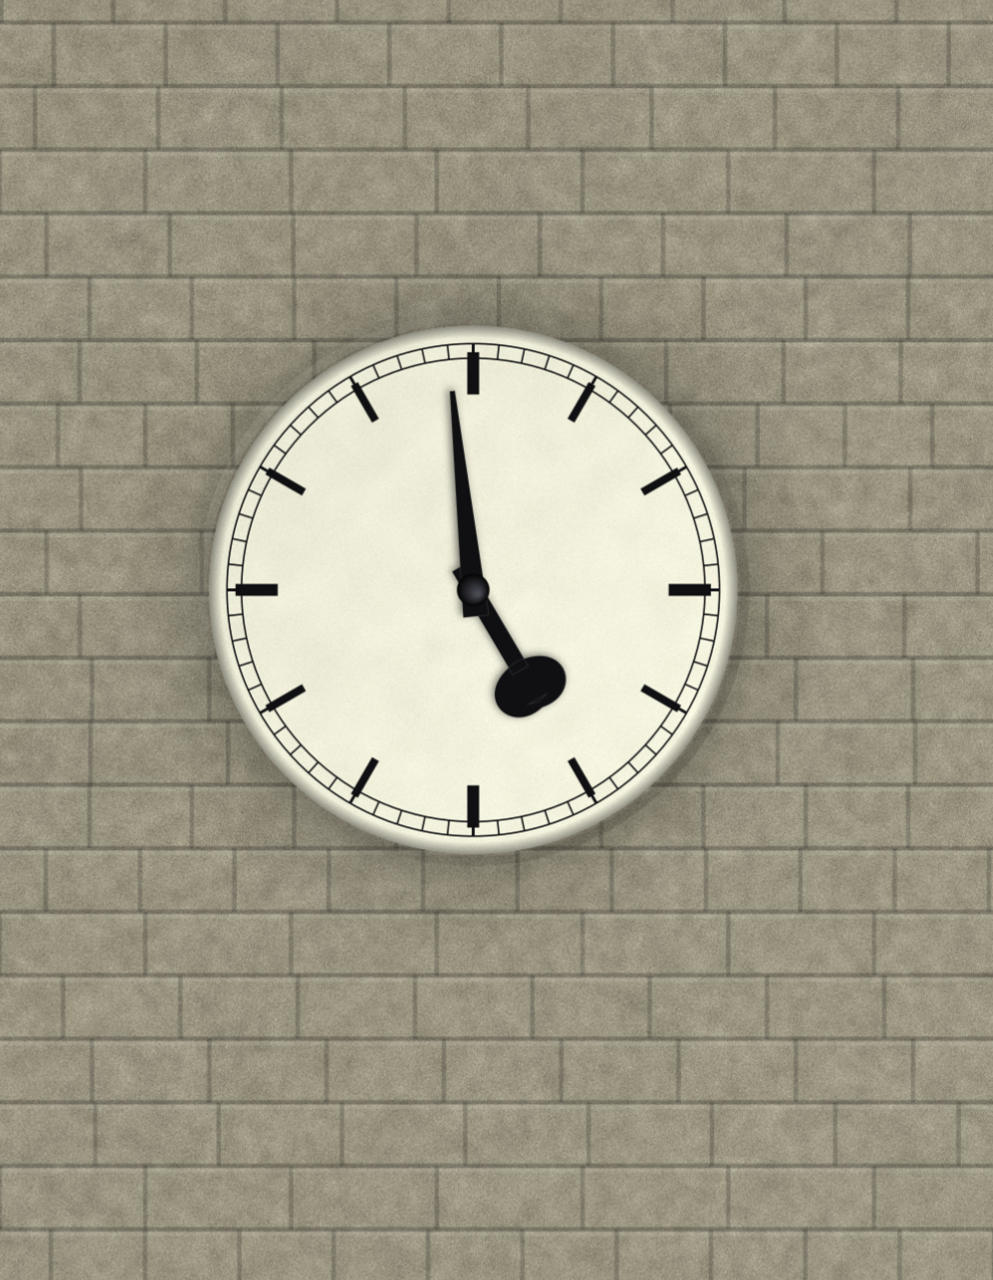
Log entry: 4:59
